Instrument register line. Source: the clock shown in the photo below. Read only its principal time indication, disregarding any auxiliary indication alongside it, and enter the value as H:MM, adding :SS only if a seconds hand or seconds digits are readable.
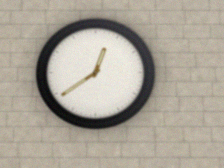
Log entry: 12:39
